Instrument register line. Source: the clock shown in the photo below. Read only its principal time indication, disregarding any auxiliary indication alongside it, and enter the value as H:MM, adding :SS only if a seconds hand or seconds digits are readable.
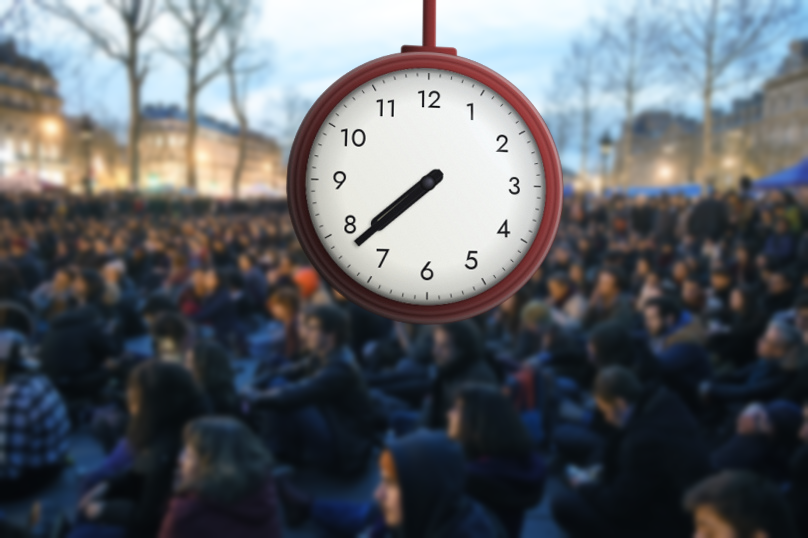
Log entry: 7:38
